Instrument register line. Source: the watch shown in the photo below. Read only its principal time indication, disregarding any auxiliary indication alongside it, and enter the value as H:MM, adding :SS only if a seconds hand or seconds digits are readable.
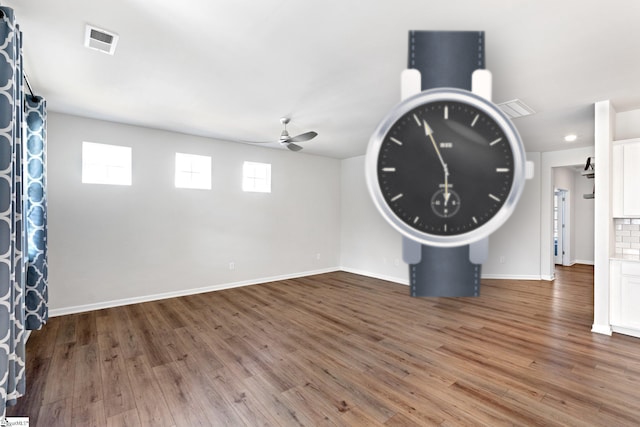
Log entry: 5:56
